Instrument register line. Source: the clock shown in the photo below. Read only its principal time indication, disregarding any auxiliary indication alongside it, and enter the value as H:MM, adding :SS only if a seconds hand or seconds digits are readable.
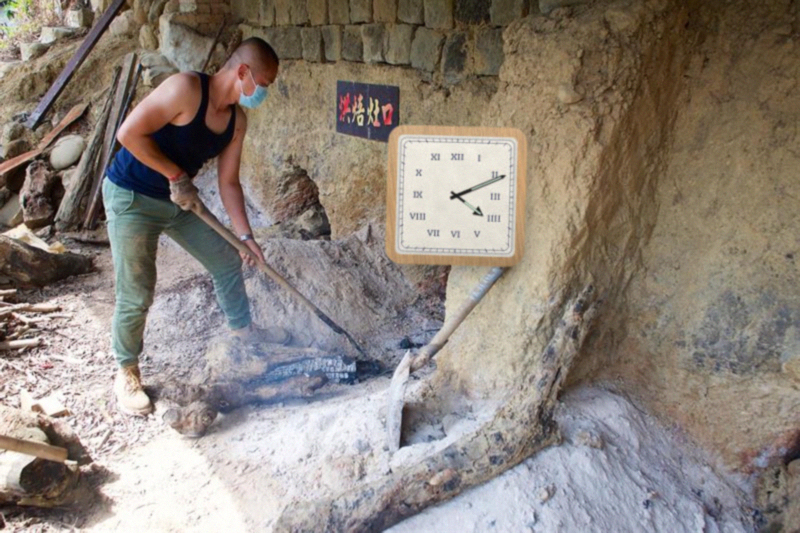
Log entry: 4:11
